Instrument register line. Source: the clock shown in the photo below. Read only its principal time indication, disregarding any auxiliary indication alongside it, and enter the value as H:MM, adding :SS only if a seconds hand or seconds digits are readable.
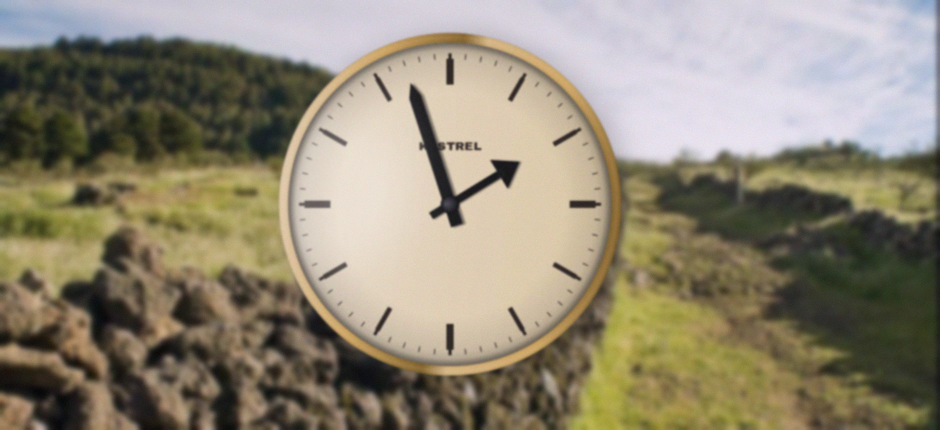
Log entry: 1:57
